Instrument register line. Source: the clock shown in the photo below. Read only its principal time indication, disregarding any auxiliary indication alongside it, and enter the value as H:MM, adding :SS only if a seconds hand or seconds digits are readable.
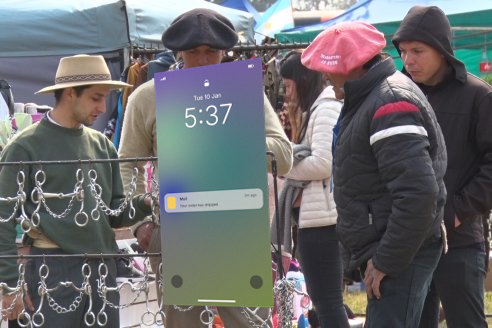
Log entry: 5:37
